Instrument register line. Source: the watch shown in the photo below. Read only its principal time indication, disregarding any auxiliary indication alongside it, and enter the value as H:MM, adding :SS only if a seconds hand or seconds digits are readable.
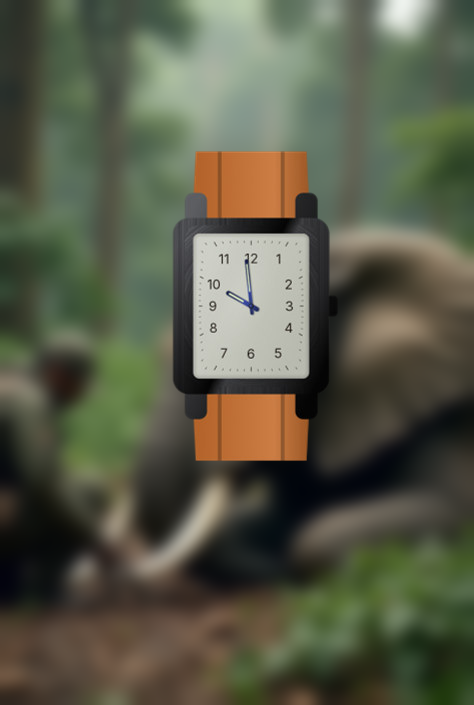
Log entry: 9:59
